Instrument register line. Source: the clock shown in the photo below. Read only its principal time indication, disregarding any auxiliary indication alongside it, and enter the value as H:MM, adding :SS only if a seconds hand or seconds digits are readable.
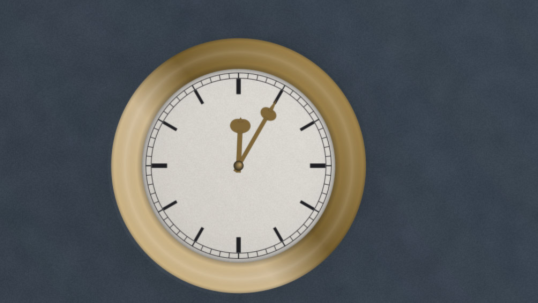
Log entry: 12:05
